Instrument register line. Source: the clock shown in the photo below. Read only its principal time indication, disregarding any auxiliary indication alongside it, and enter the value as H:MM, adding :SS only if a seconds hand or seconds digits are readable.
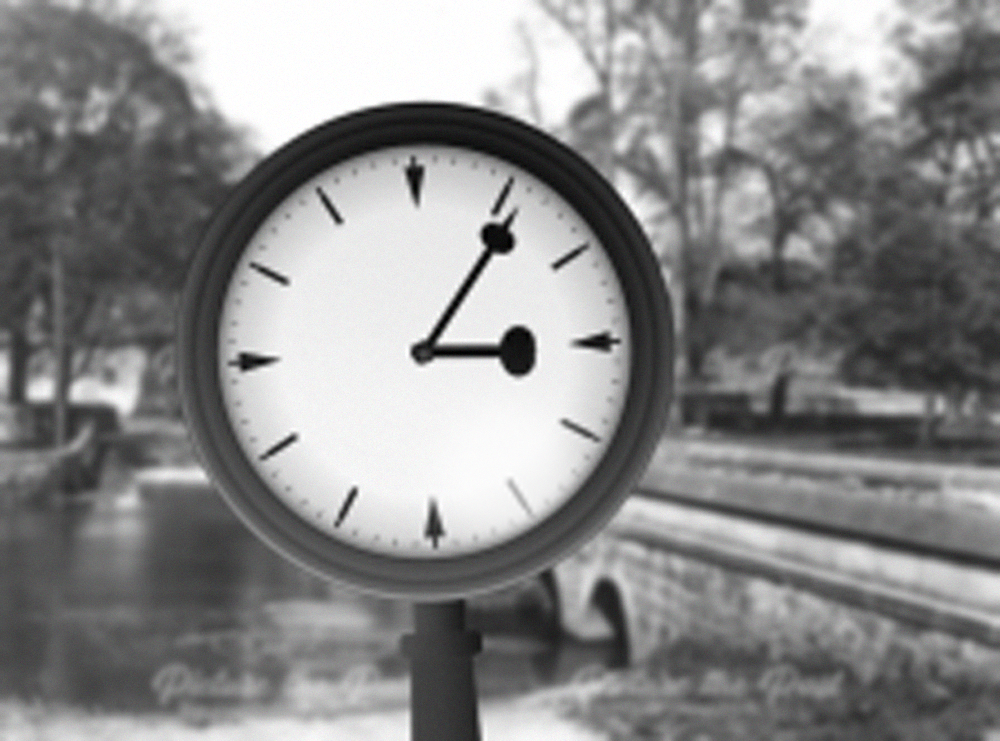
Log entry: 3:06
